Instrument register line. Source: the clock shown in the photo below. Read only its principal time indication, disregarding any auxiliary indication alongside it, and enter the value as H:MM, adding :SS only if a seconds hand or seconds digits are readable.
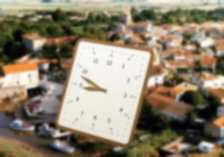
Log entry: 8:48
